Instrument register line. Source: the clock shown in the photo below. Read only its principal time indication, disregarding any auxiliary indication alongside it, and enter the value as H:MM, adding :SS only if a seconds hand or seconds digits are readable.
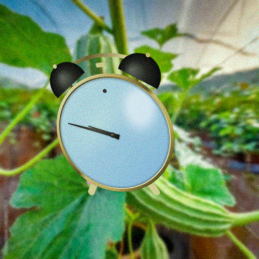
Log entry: 9:48
